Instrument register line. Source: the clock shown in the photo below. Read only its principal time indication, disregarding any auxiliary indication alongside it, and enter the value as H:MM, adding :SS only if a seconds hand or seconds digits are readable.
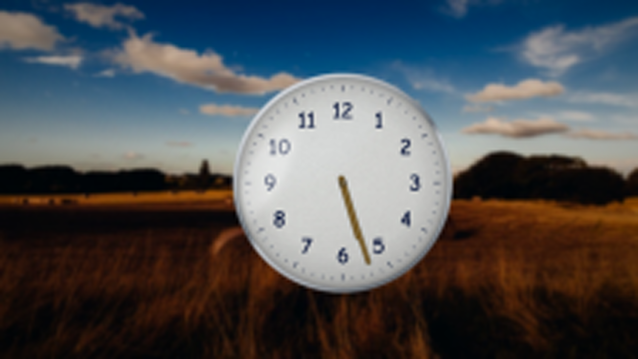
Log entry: 5:27
